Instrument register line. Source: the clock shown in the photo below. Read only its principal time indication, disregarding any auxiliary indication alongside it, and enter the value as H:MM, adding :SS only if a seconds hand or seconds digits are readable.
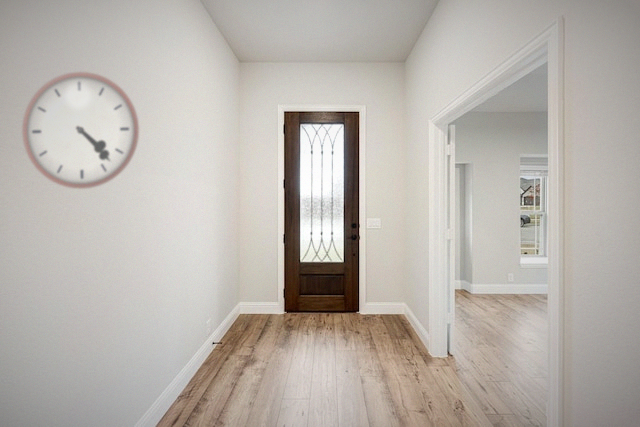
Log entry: 4:23
